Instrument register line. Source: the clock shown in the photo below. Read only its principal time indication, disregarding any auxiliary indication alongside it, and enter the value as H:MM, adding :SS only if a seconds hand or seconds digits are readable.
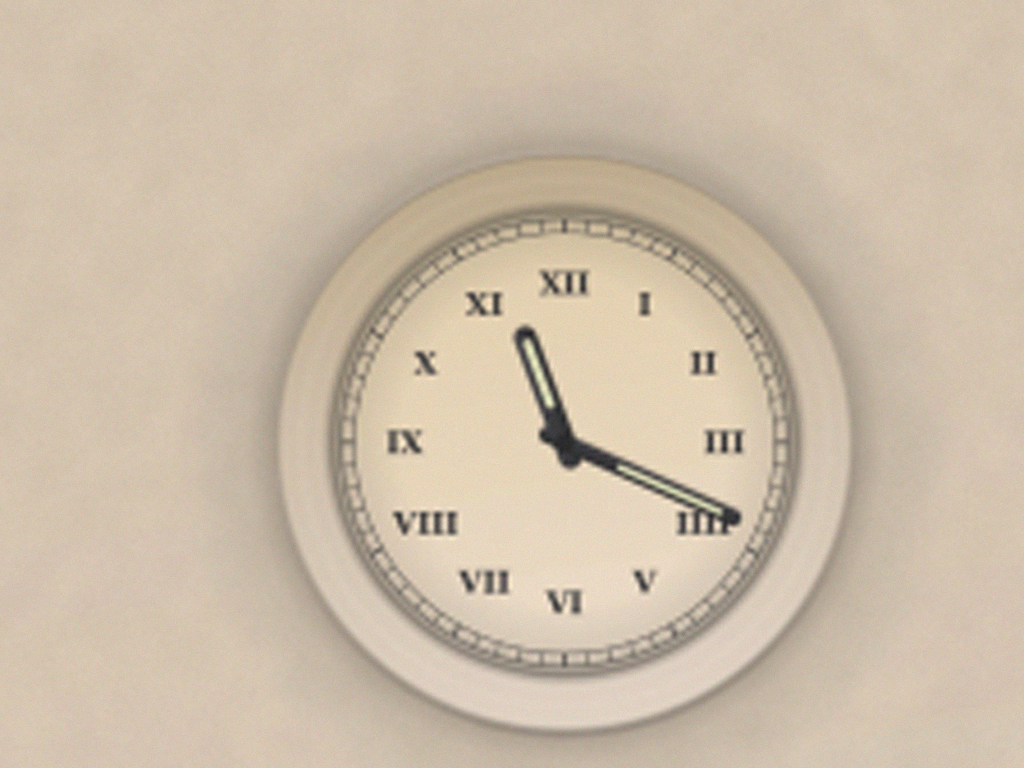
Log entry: 11:19
